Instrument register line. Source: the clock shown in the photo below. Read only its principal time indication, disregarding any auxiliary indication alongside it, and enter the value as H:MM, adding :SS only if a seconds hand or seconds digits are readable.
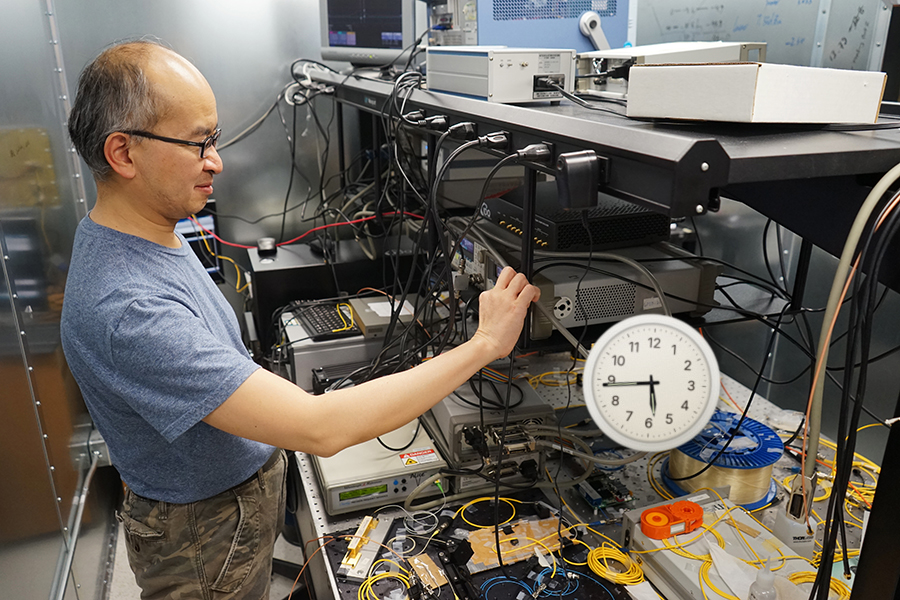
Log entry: 5:44
